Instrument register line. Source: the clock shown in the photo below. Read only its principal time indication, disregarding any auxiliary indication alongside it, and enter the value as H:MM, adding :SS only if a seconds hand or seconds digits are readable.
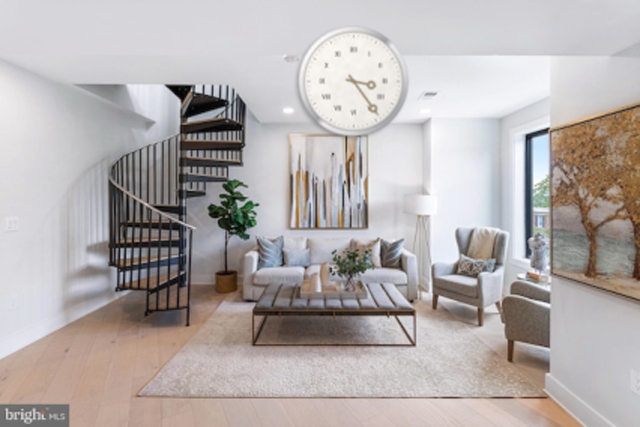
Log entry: 3:24
